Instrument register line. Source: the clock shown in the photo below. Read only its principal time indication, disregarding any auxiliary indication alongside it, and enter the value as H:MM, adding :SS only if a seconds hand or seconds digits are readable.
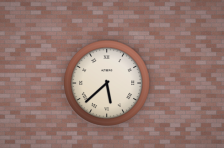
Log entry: 5:38
